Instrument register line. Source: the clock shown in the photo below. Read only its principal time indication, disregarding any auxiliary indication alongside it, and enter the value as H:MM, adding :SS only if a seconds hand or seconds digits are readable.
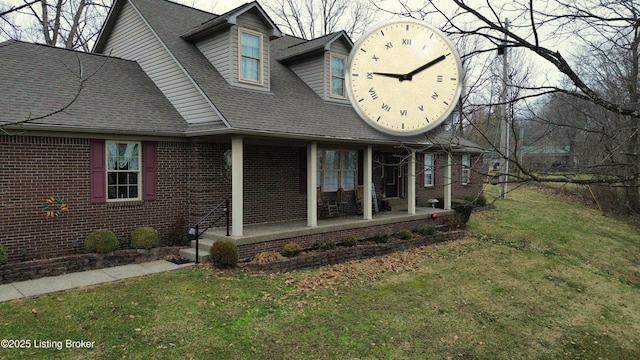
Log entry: 9:10
